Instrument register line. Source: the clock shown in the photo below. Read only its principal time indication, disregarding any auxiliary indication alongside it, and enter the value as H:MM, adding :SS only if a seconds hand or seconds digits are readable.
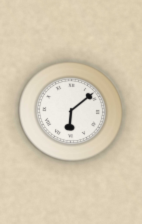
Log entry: 6:08
